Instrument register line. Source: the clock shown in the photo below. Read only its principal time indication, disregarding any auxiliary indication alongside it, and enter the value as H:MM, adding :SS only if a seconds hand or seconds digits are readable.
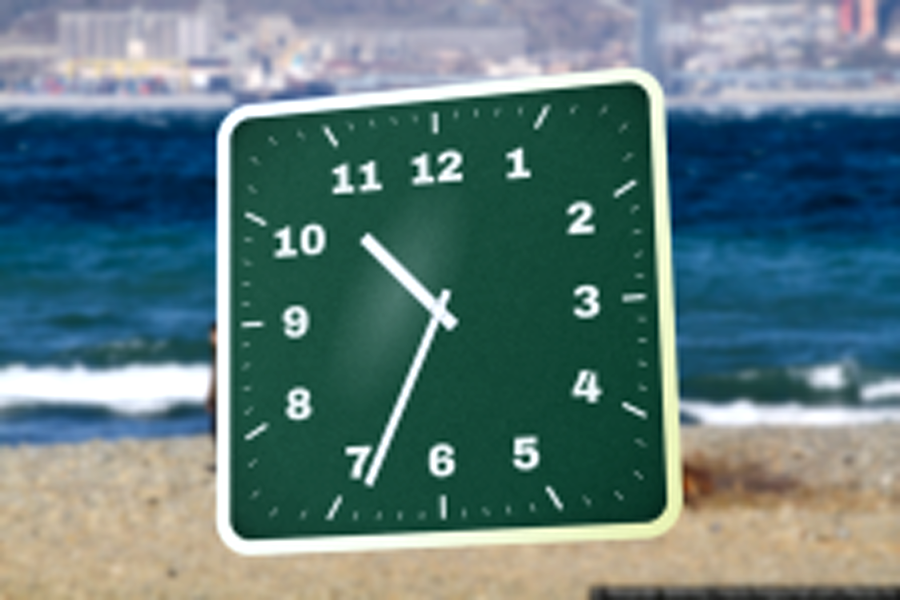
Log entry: 10:34
